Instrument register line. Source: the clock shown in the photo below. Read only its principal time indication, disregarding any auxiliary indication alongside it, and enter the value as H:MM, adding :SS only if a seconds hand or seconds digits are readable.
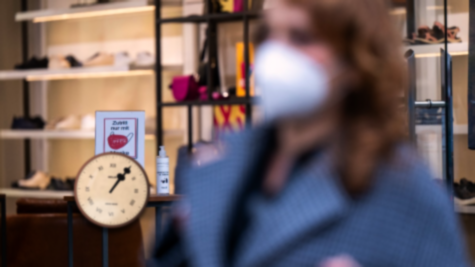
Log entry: 1:06
